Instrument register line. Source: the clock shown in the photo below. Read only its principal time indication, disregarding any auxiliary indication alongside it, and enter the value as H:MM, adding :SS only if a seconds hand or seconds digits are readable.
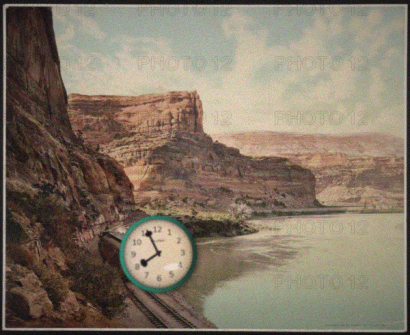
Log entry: 7:56
